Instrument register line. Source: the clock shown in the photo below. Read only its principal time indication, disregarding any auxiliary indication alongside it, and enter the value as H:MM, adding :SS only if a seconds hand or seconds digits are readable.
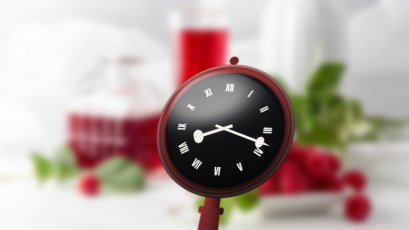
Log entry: 8:18
